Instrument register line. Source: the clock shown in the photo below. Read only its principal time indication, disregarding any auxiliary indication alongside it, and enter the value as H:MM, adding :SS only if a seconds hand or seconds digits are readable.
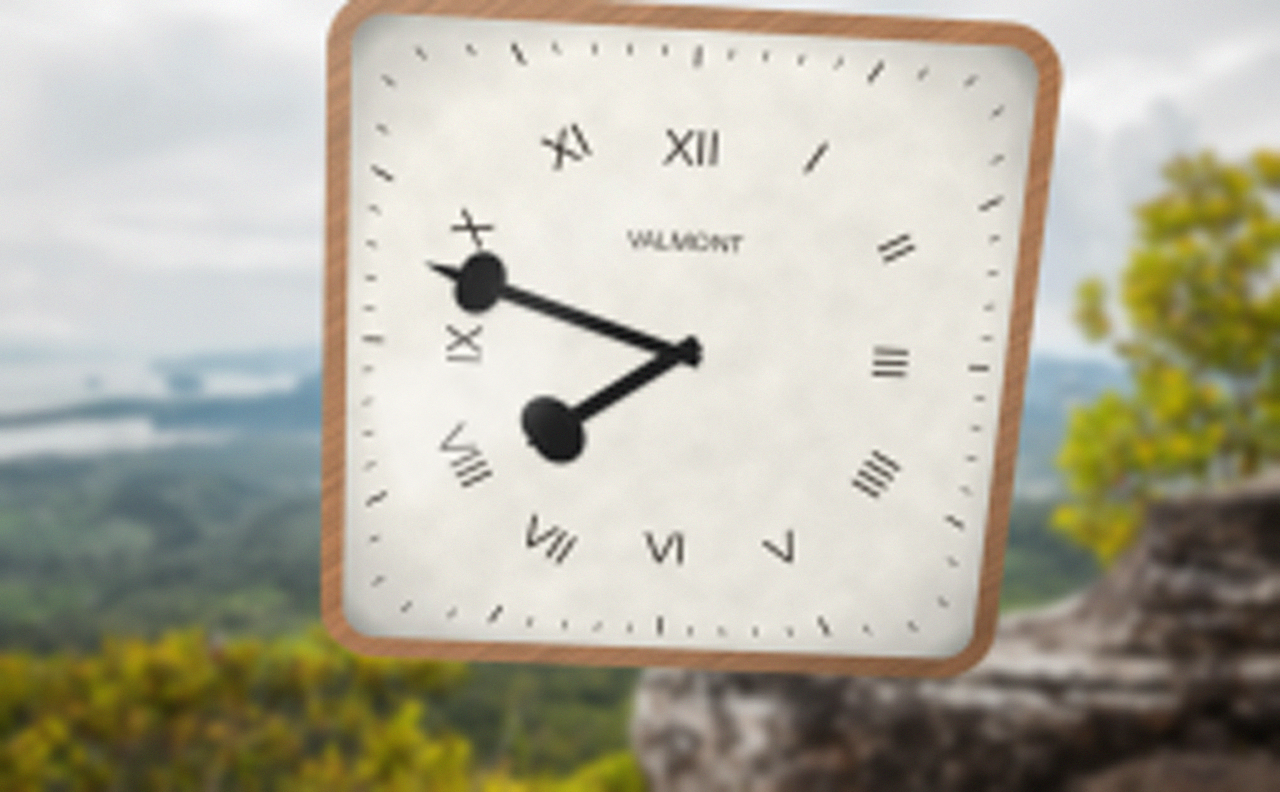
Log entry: 7:48
